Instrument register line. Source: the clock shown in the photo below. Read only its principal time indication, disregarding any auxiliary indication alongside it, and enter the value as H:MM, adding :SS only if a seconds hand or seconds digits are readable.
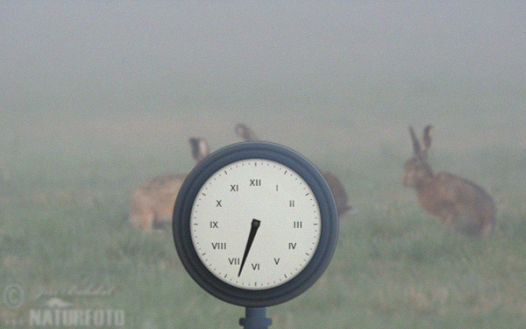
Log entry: 6:33
